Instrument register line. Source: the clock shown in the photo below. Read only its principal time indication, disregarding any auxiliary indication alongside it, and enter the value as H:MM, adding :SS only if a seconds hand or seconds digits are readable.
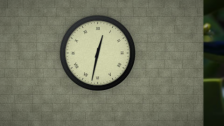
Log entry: 12:32
